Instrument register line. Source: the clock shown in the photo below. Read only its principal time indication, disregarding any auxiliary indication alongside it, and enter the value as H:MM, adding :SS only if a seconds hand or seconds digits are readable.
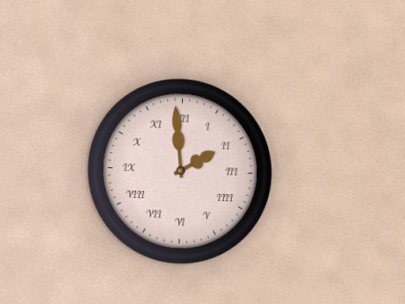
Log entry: 1:59
